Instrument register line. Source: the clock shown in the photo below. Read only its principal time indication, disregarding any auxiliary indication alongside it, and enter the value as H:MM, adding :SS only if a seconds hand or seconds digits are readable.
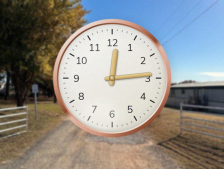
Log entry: 12:14
